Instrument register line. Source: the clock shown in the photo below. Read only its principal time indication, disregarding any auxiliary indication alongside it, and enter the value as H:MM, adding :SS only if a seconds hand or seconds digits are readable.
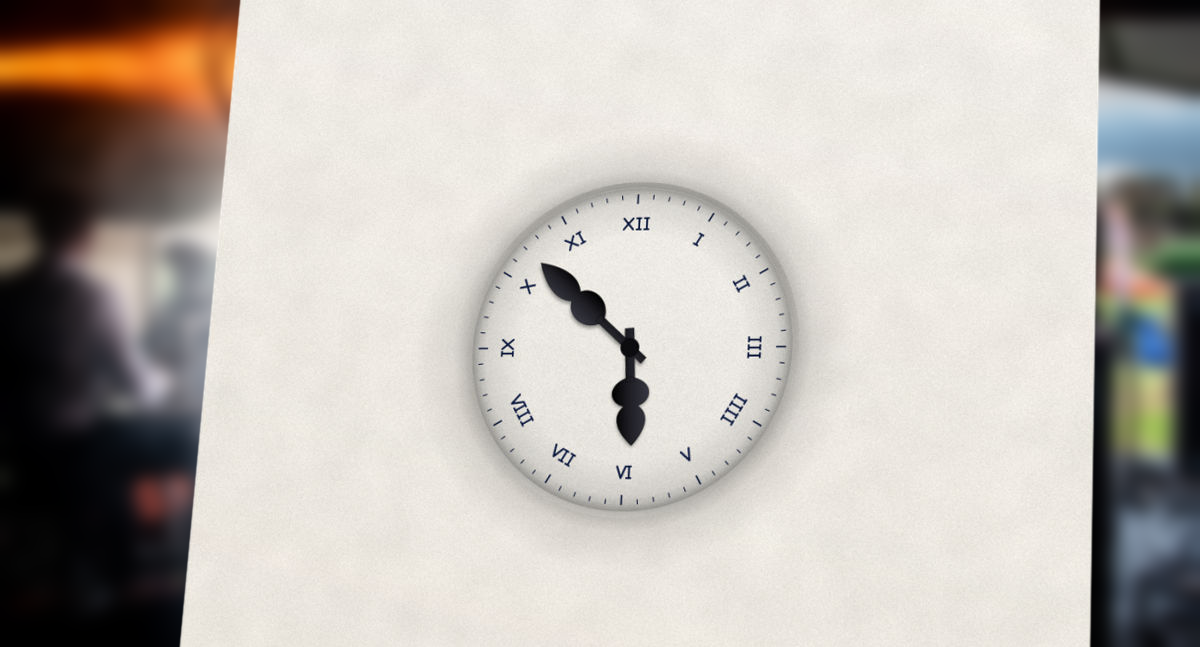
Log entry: 5:52
